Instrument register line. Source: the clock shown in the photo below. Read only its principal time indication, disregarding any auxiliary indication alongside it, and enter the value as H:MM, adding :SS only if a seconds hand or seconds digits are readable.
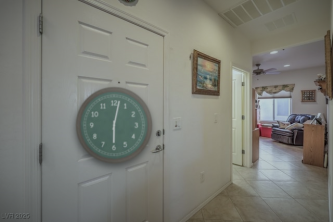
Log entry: 6:02
